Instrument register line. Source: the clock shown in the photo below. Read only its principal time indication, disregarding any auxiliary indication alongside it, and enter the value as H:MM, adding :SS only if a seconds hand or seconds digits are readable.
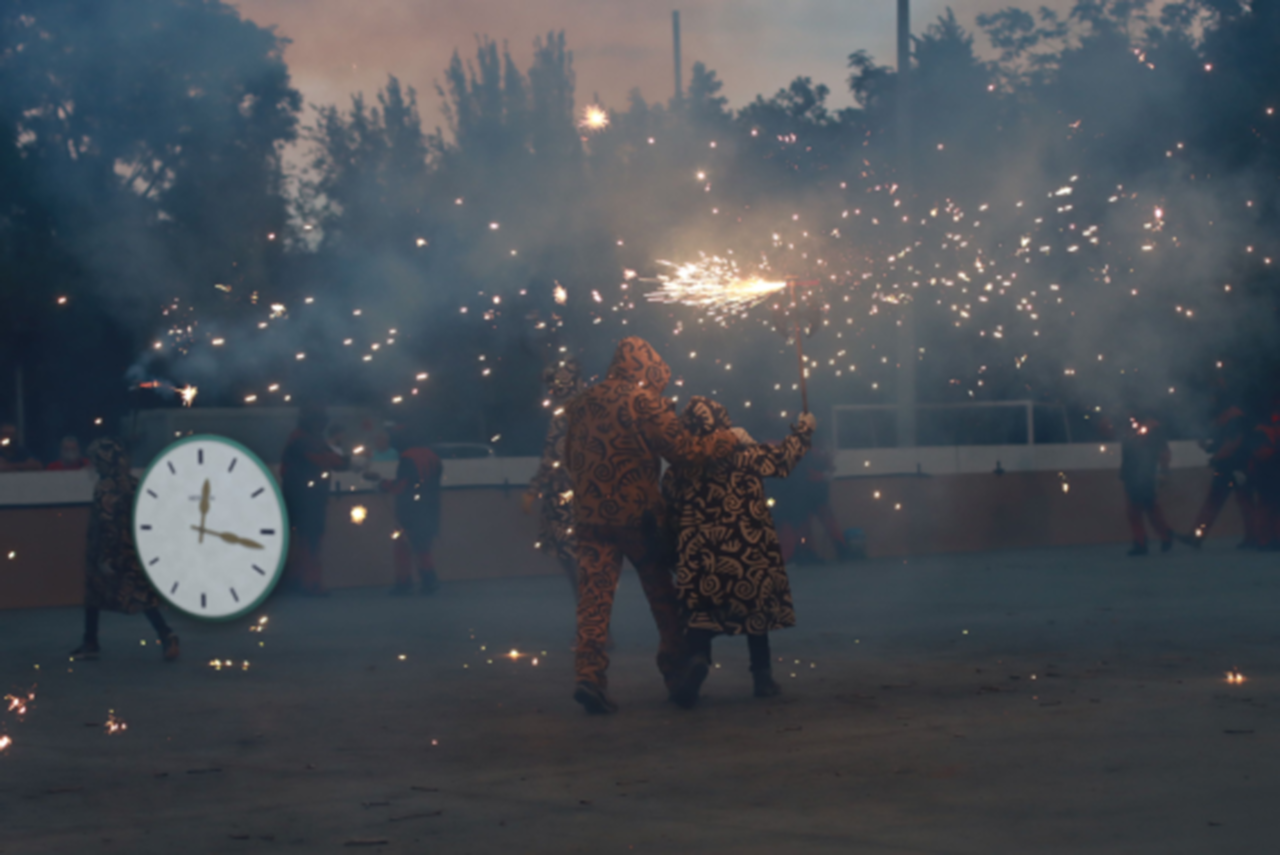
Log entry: 12:17
